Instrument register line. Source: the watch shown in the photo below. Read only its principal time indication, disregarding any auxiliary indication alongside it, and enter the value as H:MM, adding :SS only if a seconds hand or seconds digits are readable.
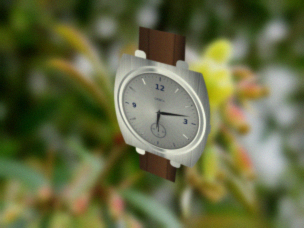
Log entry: 6:13
